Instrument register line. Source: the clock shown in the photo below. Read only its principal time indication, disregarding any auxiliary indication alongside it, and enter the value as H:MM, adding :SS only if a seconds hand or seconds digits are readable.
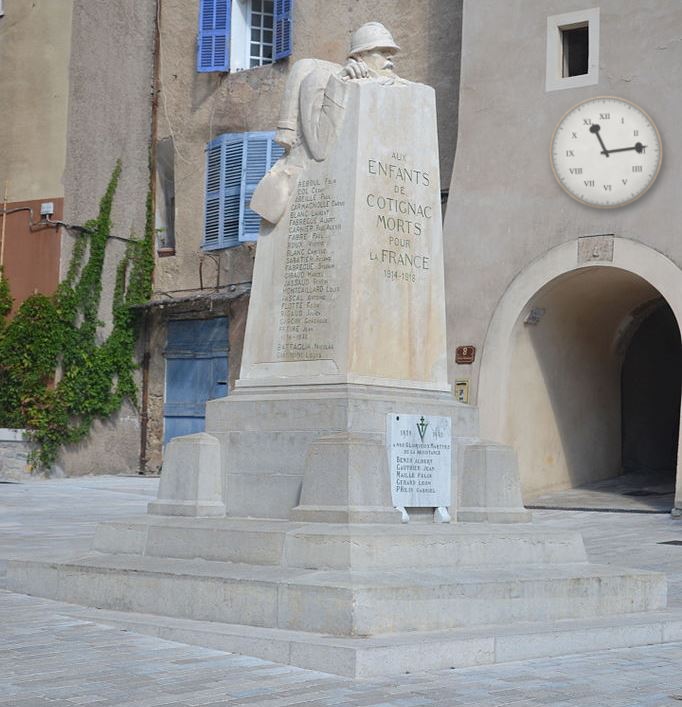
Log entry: 11:14
